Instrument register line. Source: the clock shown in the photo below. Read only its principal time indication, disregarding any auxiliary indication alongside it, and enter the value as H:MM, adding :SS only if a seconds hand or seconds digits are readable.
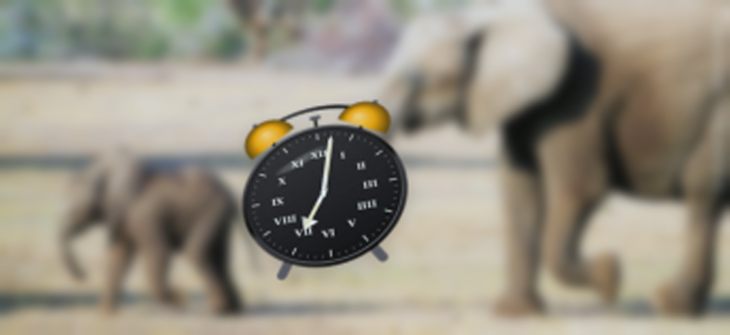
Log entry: 7:02
